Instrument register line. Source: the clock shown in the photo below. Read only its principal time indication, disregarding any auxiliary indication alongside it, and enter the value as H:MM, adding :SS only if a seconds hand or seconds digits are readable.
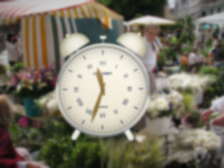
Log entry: 11:33
